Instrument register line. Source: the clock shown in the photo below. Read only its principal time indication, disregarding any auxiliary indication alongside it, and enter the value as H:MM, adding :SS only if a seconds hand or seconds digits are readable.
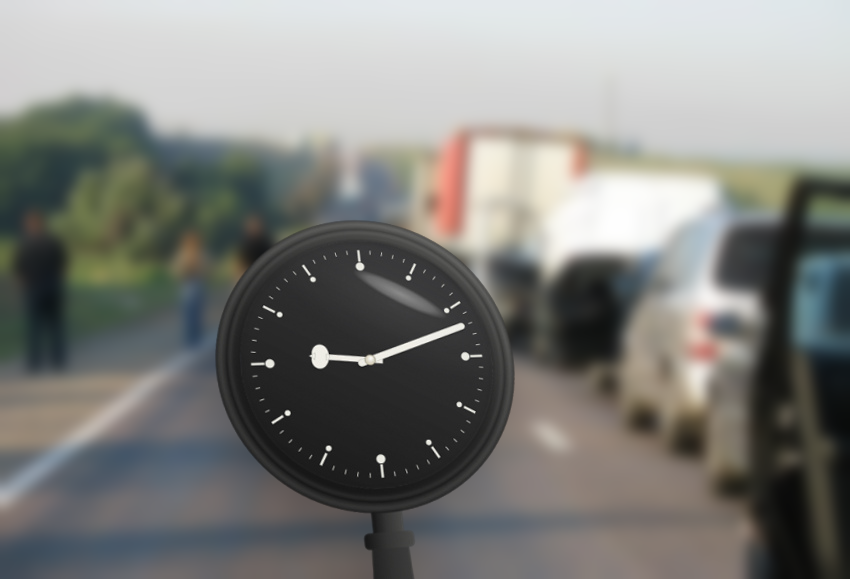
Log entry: 9:12
